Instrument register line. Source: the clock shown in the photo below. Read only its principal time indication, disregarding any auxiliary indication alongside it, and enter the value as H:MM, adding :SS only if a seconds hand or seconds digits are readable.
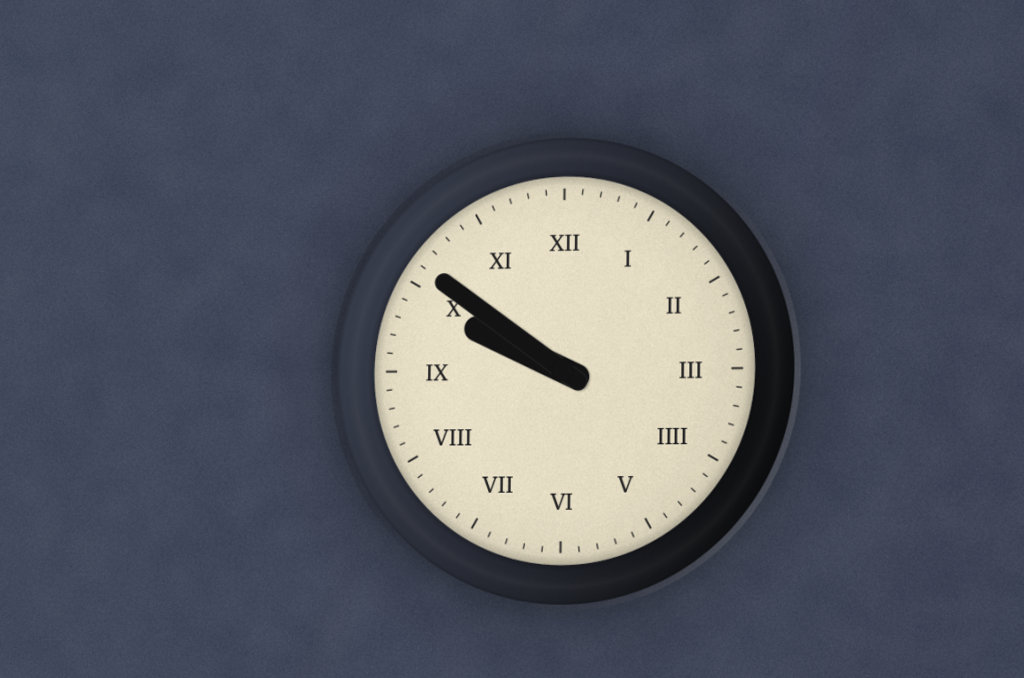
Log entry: 9:51
